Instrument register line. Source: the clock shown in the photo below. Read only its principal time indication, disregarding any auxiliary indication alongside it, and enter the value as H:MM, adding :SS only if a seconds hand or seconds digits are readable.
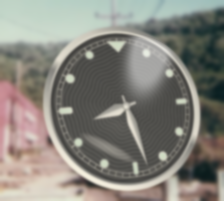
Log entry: 8:28
